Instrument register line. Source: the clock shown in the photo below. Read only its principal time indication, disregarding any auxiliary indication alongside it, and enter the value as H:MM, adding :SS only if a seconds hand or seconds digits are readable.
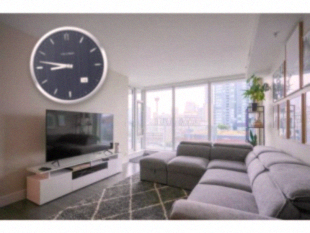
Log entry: 8:47
